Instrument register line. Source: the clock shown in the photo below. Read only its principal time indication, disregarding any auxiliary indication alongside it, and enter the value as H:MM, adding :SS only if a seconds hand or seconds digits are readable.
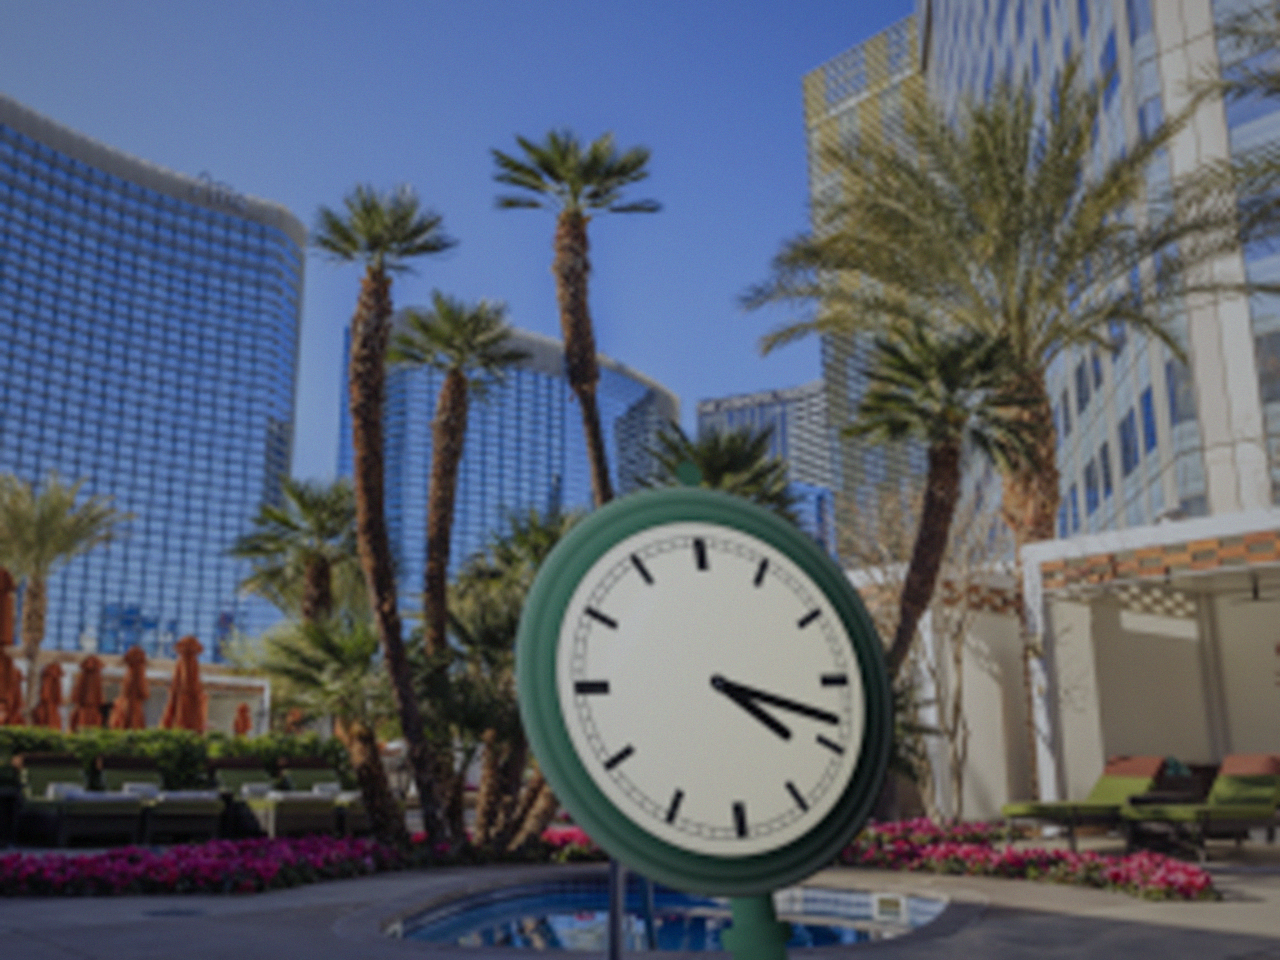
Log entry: 4:18
